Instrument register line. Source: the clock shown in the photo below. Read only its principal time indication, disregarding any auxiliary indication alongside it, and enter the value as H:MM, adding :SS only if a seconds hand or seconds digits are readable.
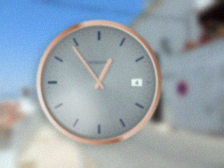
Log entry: 12:54
